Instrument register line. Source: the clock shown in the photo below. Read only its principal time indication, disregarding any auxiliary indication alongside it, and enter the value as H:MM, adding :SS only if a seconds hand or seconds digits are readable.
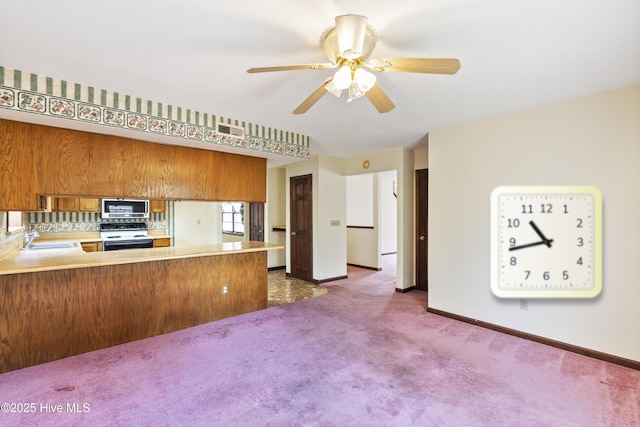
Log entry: 10:43
